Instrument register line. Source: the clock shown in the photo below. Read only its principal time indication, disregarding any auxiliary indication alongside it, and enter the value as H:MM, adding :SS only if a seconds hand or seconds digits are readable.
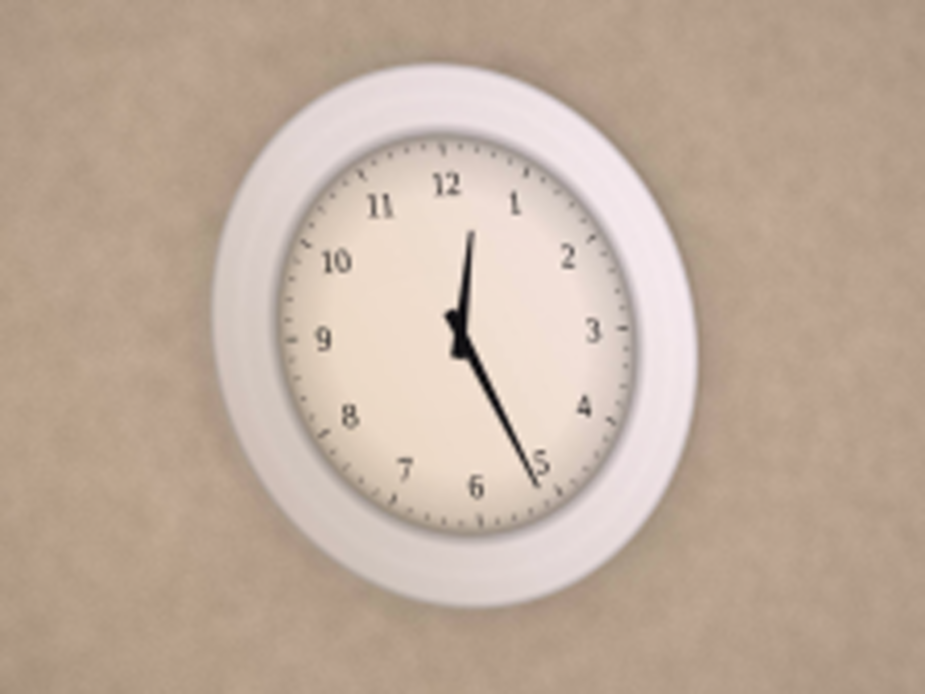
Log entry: 12:26
